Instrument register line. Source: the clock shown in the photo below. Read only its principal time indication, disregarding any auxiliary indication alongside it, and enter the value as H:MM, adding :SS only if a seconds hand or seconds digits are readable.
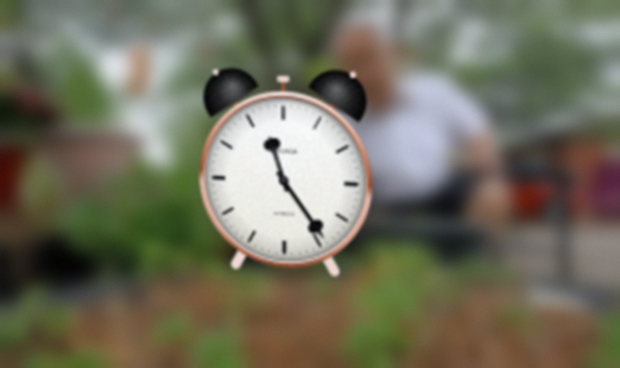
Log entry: 11:24
